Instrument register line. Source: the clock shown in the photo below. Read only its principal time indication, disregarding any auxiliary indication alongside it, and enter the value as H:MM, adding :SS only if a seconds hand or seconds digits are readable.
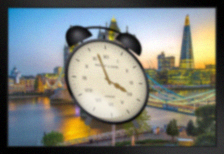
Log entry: 3:57
